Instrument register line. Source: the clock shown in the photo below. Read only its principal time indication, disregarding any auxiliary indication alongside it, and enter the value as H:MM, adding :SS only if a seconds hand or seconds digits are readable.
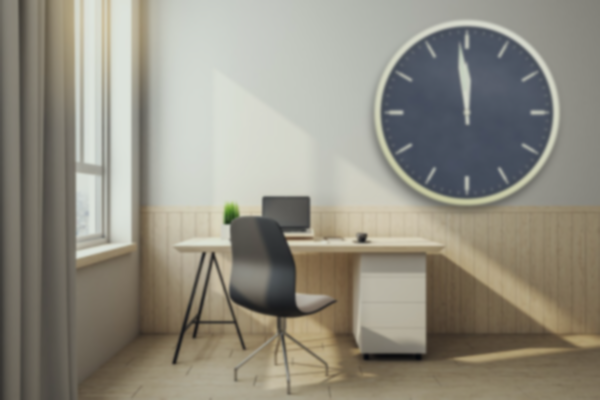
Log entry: 11:59
